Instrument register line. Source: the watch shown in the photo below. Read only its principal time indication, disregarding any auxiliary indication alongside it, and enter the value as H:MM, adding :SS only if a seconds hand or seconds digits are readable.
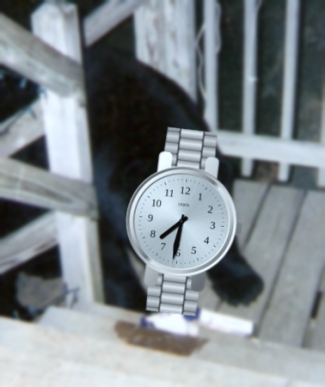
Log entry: 7:31
